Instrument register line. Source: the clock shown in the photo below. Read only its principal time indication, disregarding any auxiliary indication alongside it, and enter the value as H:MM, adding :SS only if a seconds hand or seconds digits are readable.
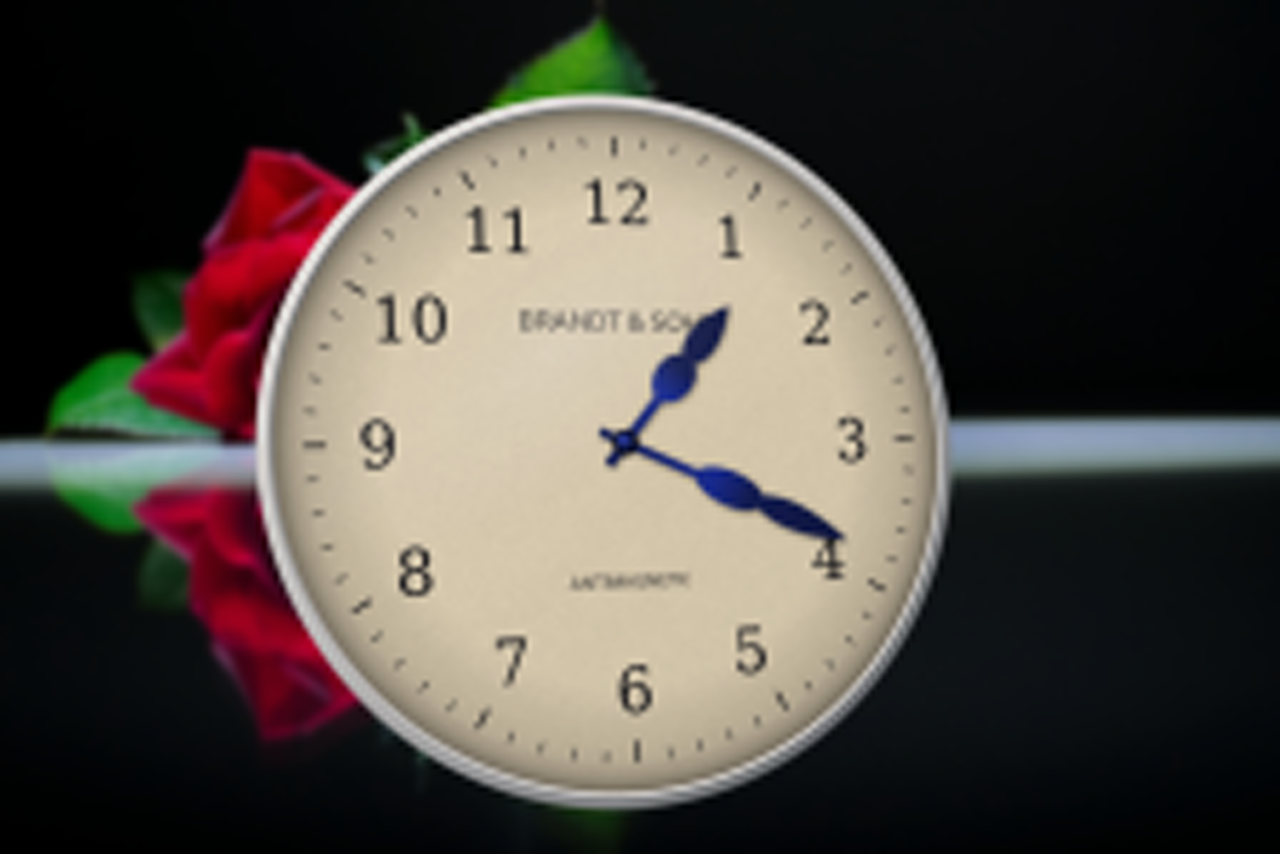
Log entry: 1:19
